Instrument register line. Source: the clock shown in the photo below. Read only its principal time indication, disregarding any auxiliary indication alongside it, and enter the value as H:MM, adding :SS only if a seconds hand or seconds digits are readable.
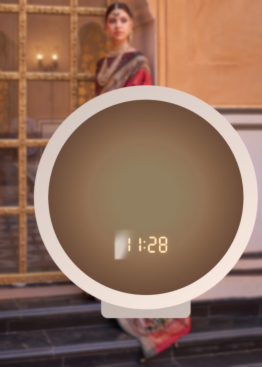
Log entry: 11:28
